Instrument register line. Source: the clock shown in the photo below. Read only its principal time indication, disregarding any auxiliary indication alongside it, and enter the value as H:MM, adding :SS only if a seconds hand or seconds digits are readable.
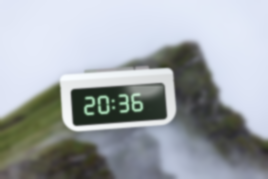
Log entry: 20:36
